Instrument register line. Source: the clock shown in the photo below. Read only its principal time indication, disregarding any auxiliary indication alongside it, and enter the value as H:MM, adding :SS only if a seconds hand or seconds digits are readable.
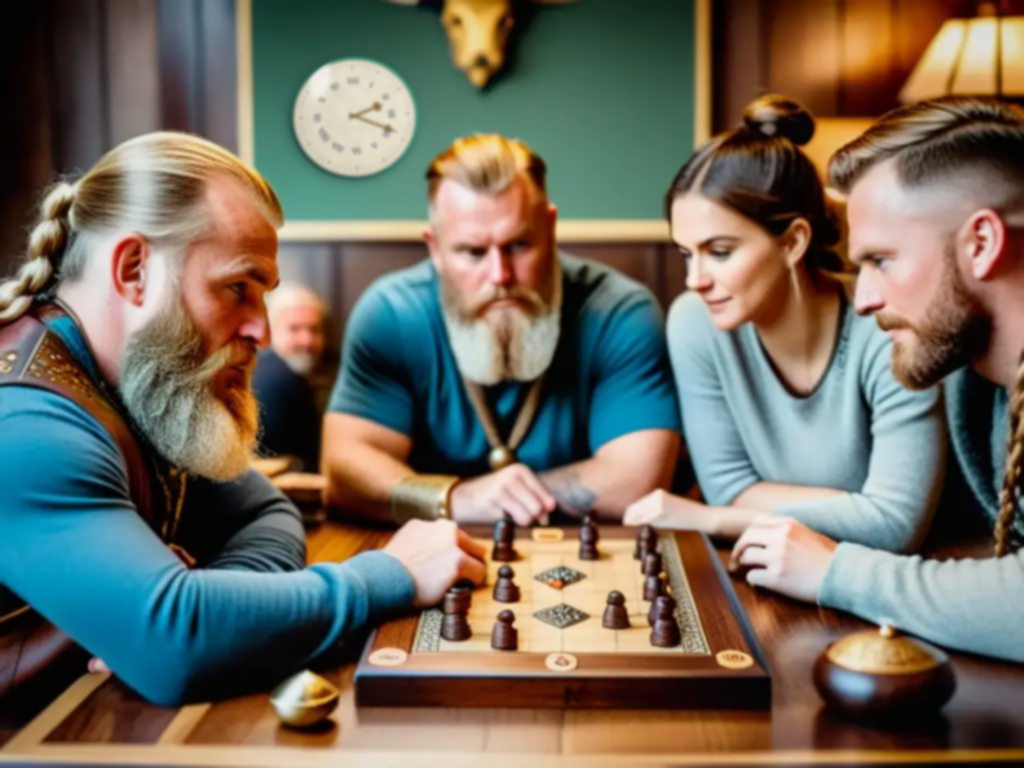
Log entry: 2:19
